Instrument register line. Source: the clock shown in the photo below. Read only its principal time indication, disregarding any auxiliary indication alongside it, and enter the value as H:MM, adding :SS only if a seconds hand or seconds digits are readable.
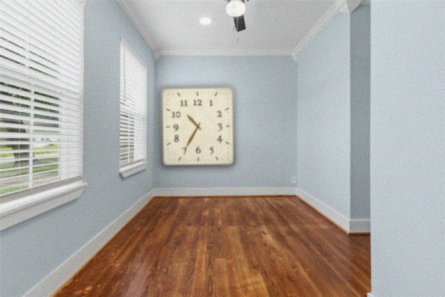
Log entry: 10:35
